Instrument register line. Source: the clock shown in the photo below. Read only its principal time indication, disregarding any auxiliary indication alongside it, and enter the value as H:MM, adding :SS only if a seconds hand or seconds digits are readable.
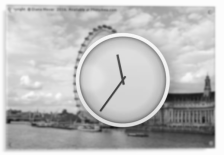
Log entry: 11:36
